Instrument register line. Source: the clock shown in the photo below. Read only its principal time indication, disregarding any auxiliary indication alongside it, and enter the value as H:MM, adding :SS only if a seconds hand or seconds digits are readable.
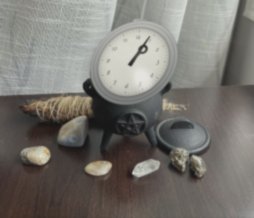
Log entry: 1:04
